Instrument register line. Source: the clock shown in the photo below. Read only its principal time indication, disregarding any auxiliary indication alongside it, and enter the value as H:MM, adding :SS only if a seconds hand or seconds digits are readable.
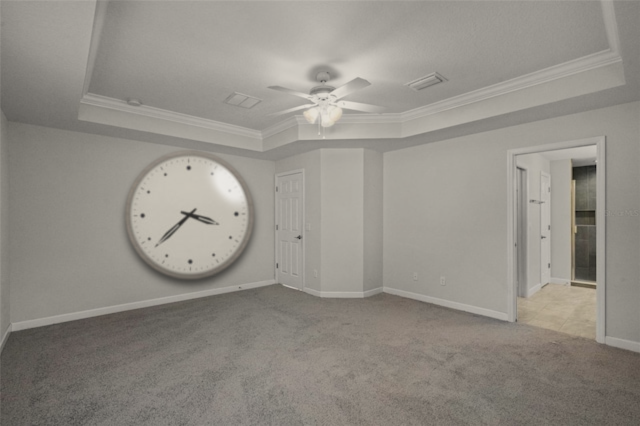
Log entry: 3:38
